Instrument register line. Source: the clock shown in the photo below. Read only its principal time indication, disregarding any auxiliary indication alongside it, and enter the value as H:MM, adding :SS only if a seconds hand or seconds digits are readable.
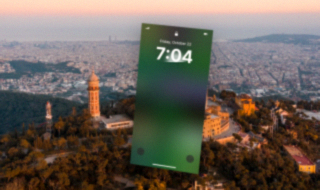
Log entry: 7:04
